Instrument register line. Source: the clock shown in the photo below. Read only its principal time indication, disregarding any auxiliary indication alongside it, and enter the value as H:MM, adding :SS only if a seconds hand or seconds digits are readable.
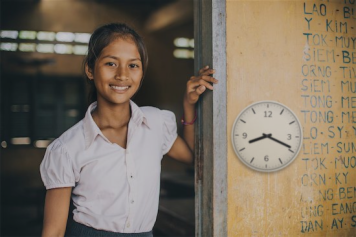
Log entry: 8:19
